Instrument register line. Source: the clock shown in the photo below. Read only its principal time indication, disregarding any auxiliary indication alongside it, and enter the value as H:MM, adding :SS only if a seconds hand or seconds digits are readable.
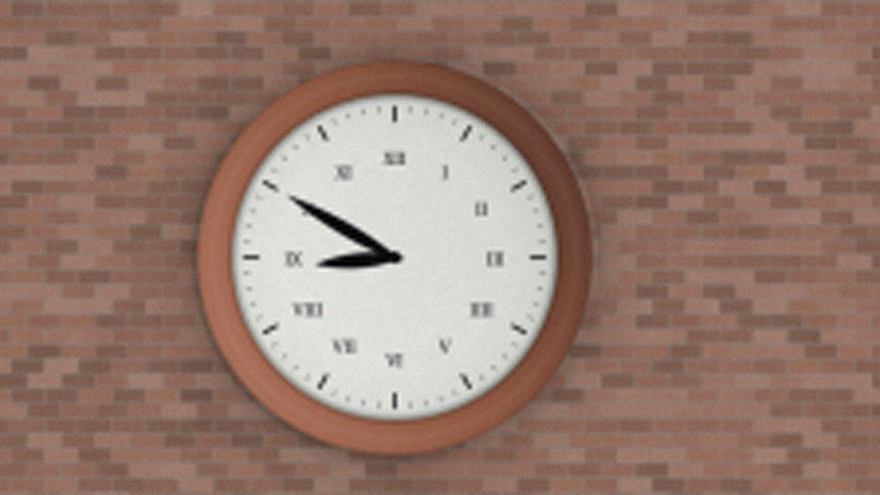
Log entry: 8:50
